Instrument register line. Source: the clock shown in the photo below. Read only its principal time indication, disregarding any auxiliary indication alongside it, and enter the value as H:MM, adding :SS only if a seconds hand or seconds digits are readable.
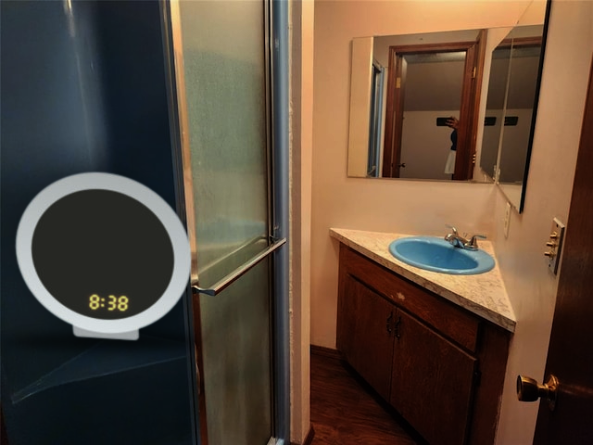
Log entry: 8:38
